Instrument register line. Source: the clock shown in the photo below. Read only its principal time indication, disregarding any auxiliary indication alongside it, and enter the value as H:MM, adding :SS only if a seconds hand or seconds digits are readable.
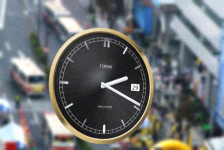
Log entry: 2:19
